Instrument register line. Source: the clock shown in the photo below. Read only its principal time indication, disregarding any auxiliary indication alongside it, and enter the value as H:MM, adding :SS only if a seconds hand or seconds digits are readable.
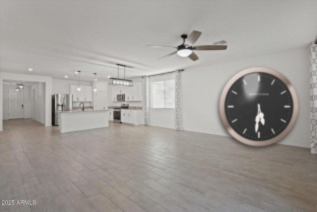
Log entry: 5:31
